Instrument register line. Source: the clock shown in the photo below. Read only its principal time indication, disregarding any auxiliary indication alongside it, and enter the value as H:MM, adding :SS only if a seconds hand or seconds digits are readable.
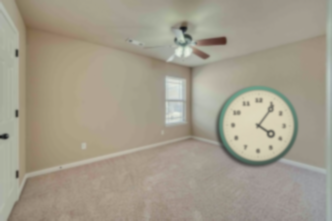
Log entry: 4:06
